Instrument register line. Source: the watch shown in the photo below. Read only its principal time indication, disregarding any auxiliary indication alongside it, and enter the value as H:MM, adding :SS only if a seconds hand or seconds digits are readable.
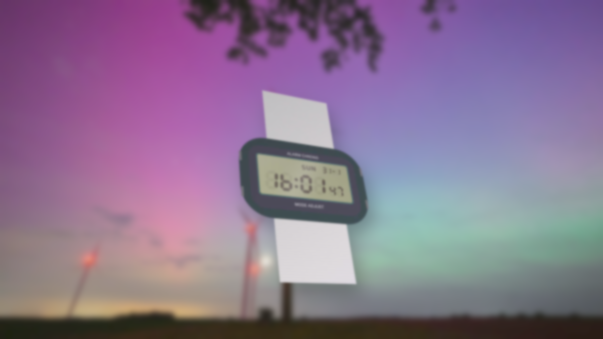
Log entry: 16:01
